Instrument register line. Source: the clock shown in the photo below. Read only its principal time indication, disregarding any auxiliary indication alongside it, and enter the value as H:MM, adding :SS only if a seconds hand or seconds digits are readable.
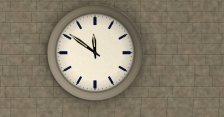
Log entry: 11:51
